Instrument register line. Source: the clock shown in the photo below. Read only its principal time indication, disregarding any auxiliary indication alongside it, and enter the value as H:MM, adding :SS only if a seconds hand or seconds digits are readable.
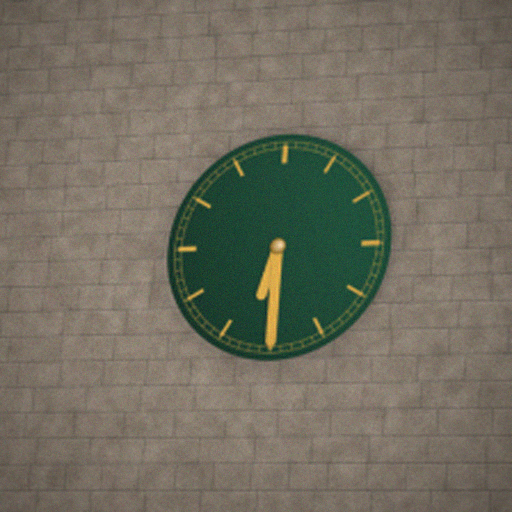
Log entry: 6:30
